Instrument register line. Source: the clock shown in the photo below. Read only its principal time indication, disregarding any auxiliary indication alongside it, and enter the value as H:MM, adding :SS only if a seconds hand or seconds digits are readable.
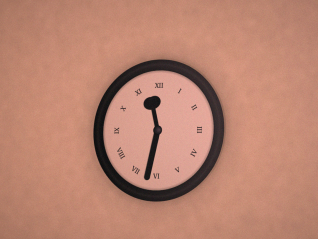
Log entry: 11:32
